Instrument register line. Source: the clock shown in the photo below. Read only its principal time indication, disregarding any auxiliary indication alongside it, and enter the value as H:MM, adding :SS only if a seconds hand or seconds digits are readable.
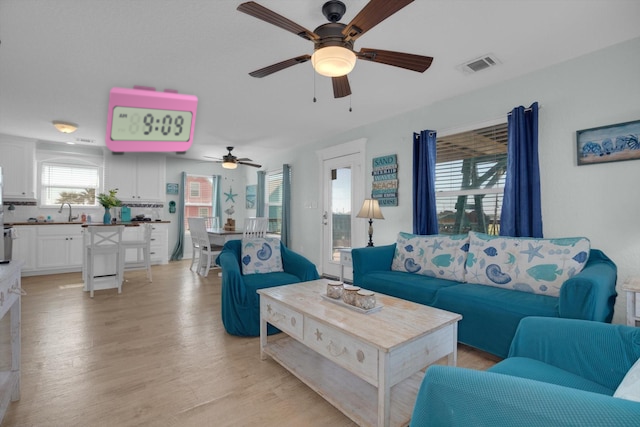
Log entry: 9:09
